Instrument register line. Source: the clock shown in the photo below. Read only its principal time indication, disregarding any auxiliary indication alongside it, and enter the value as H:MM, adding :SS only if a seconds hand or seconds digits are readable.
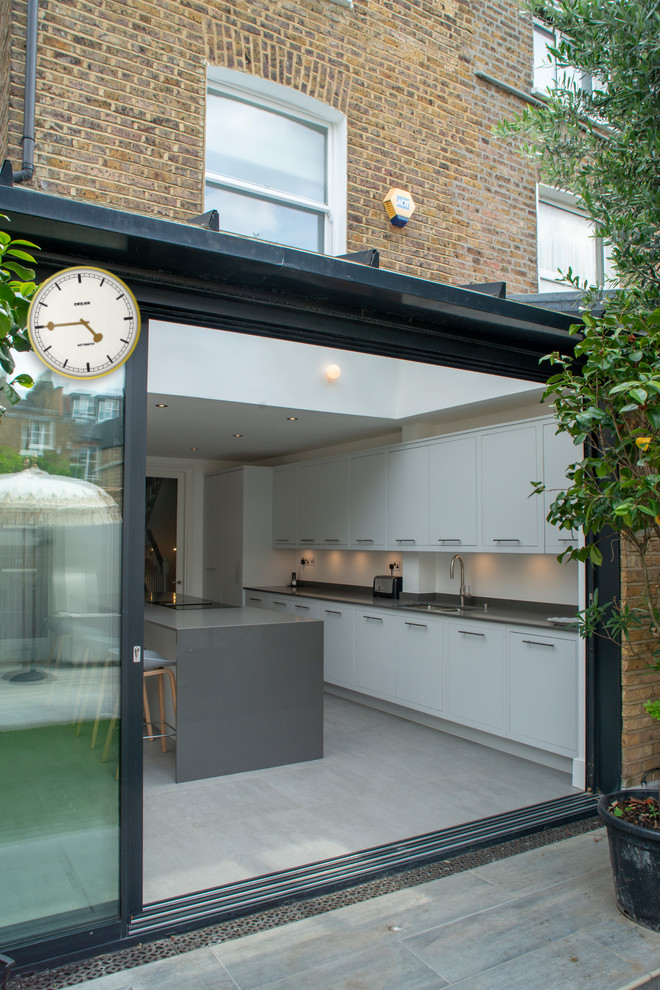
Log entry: 4:45
